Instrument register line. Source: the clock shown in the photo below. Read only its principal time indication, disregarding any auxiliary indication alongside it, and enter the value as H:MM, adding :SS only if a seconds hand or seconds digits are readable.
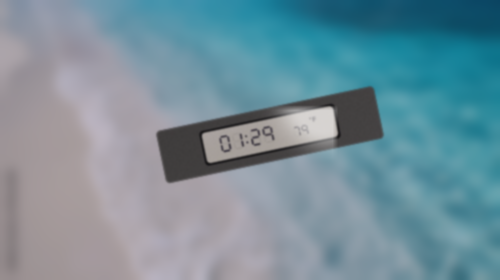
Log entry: 1:29
